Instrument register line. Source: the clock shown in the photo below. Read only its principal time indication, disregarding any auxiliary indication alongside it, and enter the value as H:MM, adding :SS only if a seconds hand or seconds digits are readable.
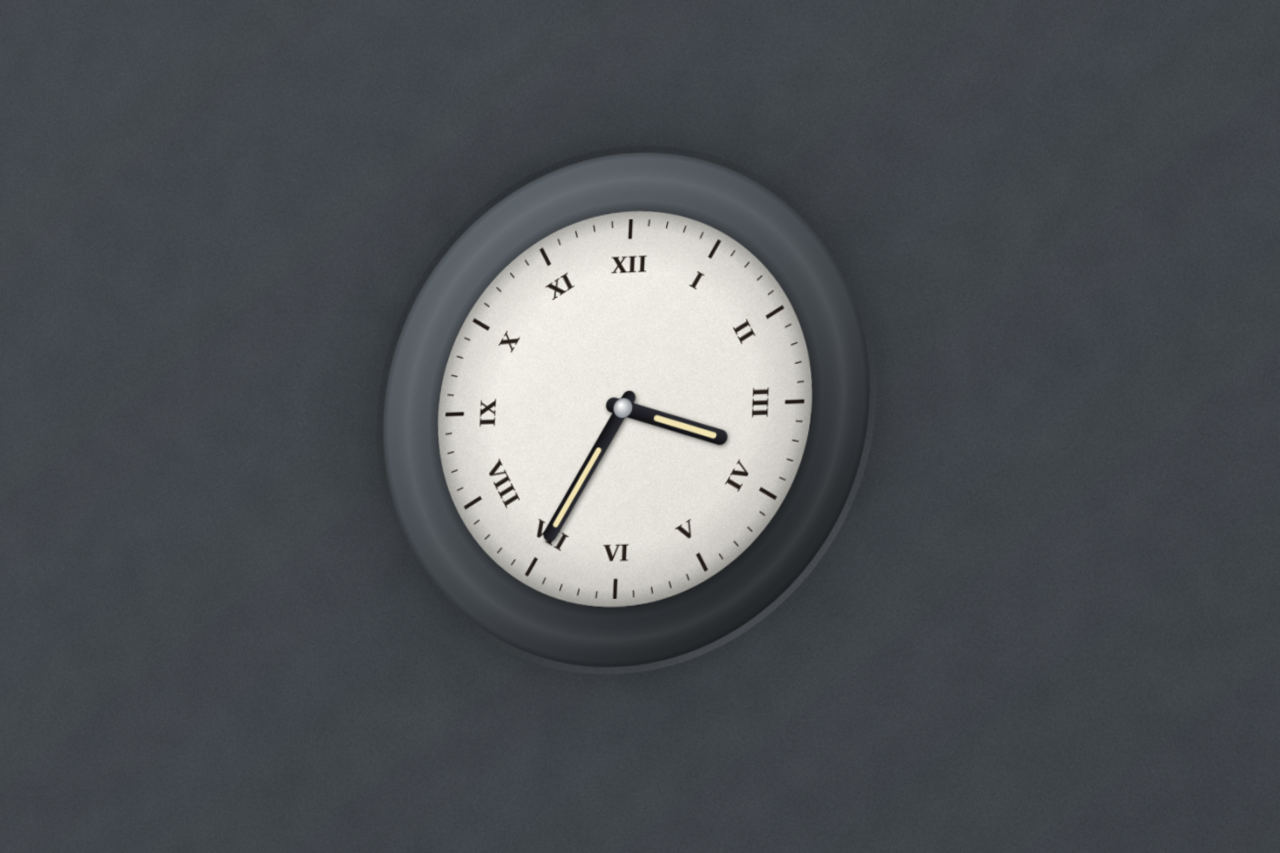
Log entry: 3:35
